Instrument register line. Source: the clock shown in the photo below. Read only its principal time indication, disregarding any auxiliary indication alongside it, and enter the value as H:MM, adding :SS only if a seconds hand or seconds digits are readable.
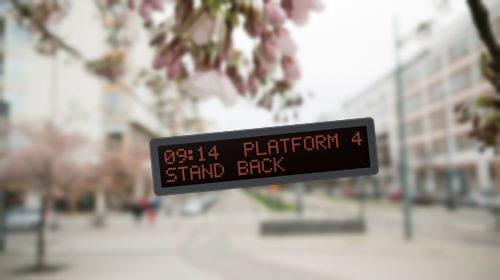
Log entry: 9:14
